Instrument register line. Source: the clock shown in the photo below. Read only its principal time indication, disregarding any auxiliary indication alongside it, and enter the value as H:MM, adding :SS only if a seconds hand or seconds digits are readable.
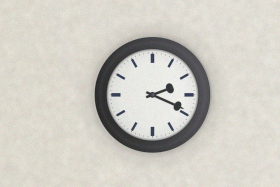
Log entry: 2:19
